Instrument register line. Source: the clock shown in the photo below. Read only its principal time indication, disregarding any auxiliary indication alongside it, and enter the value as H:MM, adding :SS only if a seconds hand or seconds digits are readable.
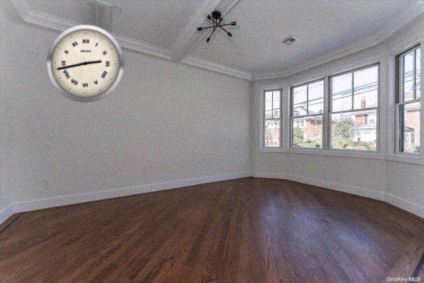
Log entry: 2:43
